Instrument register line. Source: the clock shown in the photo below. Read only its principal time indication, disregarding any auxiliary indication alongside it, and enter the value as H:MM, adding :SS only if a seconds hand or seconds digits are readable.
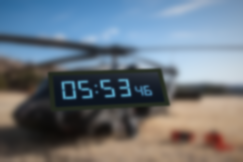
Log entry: 5:53
